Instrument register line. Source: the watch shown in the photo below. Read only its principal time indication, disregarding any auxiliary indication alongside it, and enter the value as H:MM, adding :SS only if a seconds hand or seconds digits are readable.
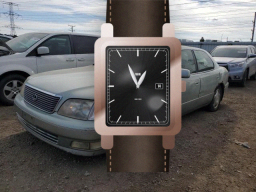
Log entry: 12:56
